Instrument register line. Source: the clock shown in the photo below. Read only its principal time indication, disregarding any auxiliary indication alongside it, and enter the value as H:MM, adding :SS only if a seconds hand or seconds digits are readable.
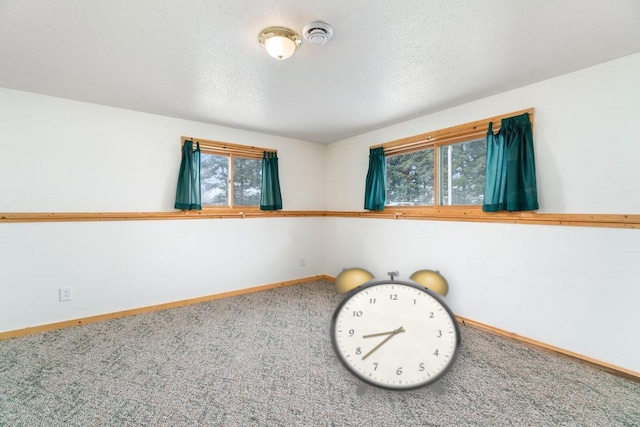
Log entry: 8:38
